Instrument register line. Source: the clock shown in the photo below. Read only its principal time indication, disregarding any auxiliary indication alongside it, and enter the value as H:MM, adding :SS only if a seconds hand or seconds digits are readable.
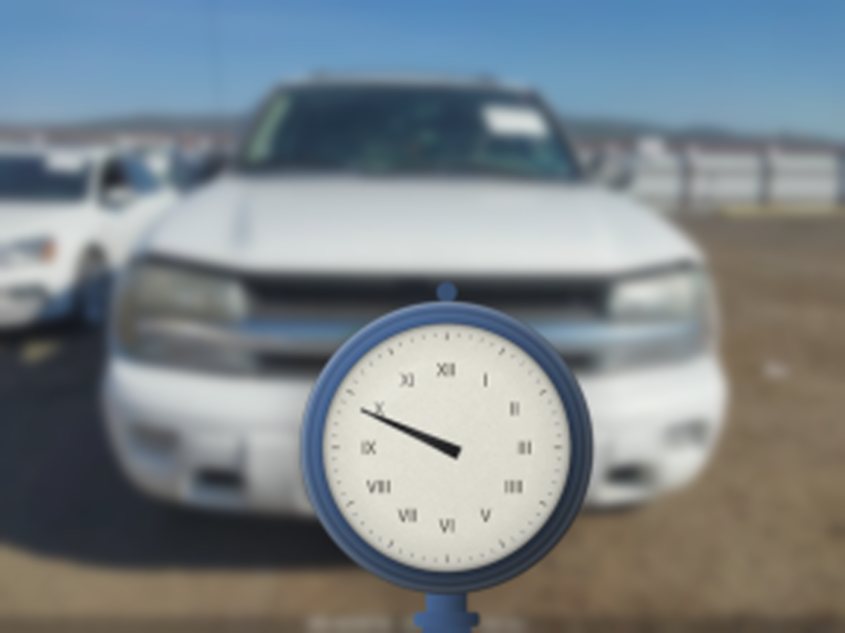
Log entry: 9:49
